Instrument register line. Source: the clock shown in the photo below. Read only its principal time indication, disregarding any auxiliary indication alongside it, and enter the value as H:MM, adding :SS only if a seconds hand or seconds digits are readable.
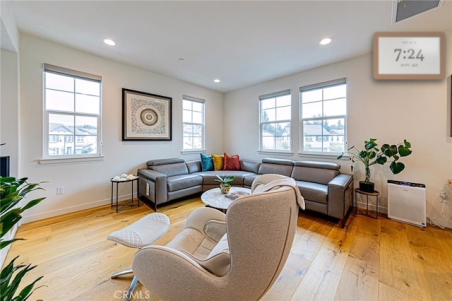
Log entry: 7:24
